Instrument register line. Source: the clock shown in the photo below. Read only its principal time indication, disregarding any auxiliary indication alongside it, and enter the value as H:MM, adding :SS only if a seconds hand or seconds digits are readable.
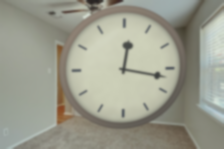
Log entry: 12:17
